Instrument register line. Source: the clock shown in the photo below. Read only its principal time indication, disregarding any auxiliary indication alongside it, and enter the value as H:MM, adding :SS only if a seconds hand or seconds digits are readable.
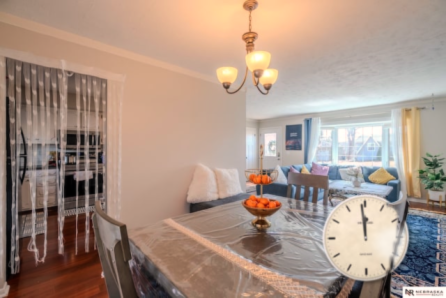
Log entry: 11:59
